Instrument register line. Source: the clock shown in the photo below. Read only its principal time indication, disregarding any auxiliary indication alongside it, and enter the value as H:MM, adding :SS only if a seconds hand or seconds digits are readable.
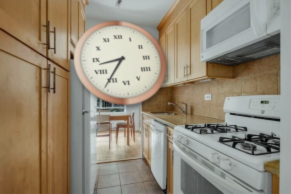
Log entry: 8:36
